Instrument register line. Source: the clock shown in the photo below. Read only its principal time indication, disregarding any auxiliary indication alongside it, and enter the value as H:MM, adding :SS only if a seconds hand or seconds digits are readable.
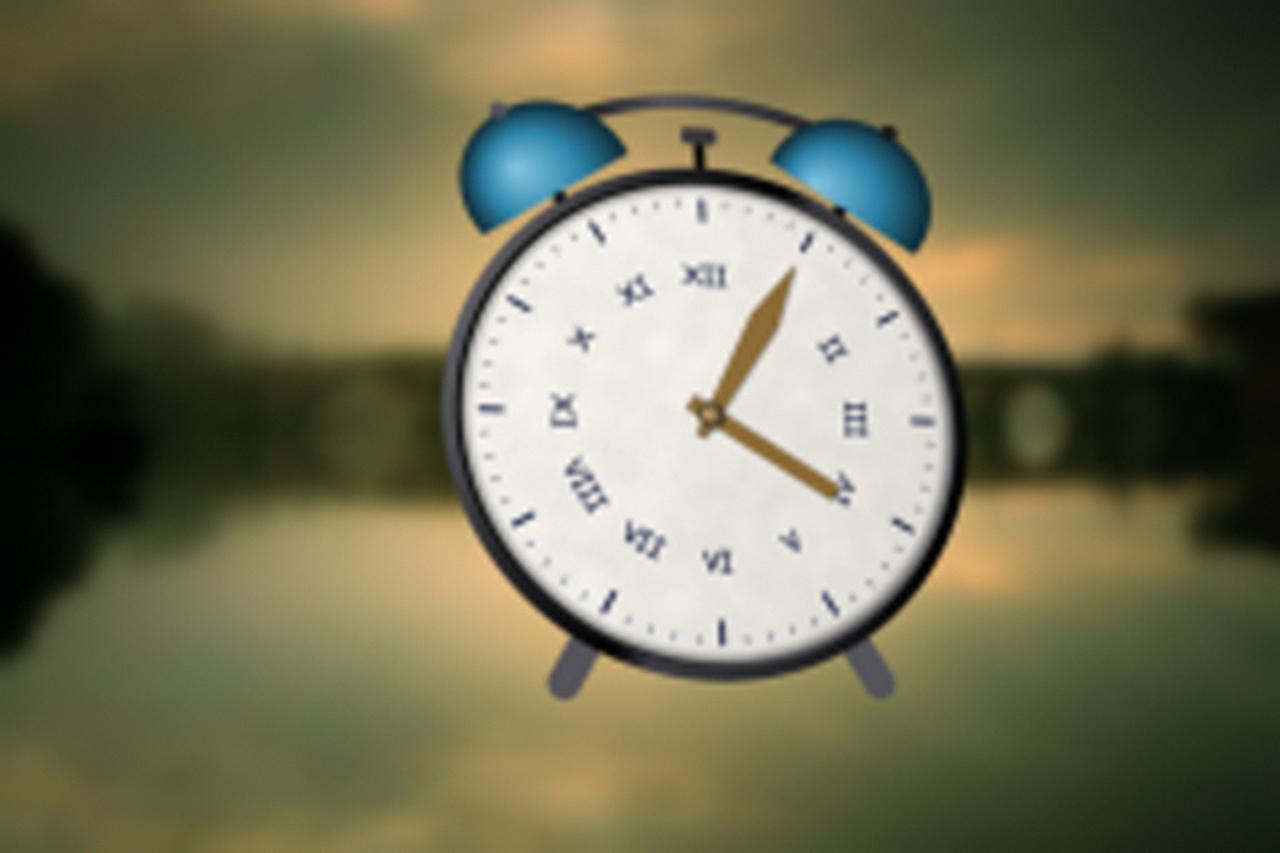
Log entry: 4:05
